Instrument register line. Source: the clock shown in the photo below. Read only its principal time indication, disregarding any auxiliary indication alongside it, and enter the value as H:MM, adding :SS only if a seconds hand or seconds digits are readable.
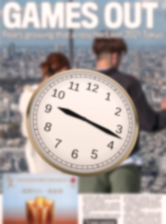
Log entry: 9:17
